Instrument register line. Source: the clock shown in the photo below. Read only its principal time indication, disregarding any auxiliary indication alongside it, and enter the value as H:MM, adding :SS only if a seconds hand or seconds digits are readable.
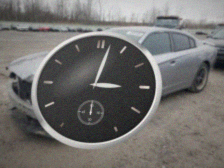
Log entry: 3:02
